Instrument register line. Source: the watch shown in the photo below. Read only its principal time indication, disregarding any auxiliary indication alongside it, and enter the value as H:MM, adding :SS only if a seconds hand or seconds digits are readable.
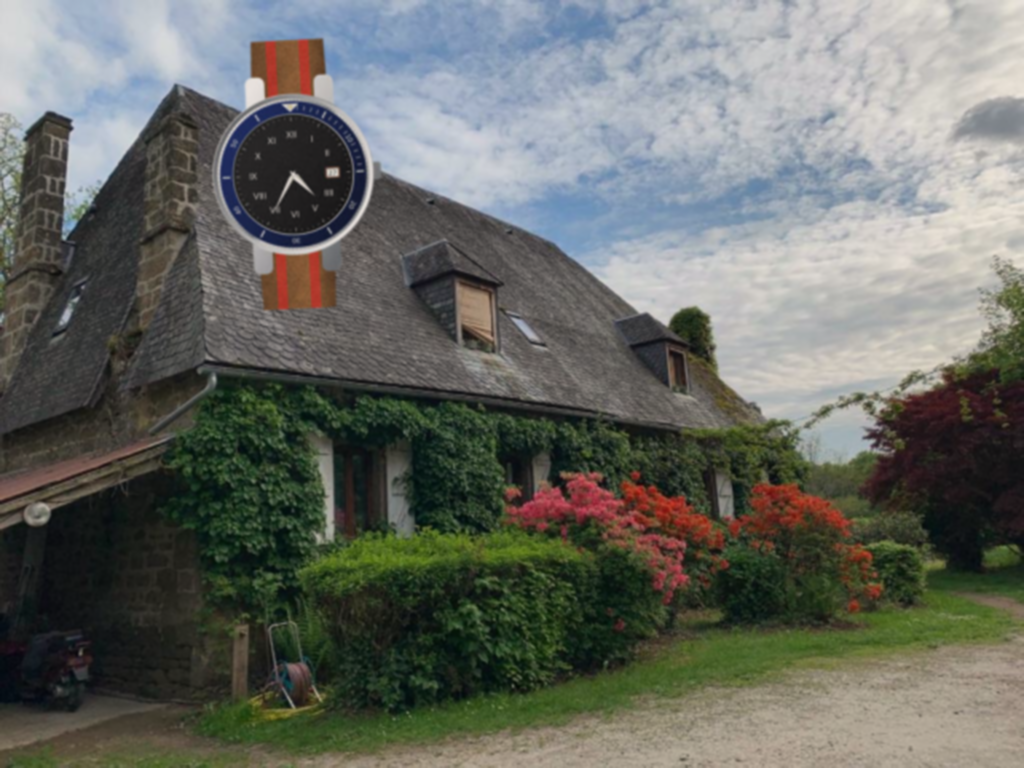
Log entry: 4:35
